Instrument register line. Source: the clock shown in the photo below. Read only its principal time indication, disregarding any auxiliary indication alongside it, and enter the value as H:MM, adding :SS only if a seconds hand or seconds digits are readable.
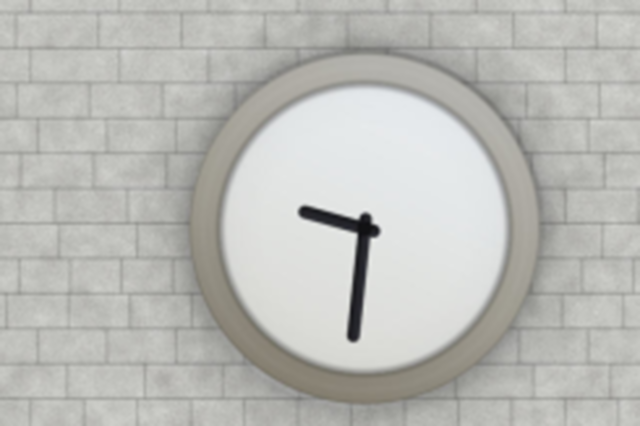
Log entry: 9:31
